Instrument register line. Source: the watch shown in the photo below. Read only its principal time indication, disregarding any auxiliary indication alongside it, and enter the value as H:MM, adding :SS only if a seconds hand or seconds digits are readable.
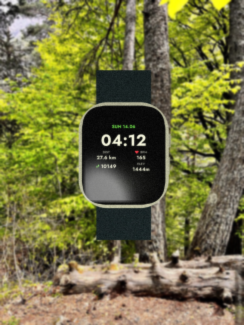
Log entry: 4:12
